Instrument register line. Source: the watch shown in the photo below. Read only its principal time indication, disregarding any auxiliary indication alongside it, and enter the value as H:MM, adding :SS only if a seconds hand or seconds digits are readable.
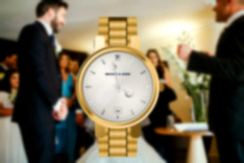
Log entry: 3:58
